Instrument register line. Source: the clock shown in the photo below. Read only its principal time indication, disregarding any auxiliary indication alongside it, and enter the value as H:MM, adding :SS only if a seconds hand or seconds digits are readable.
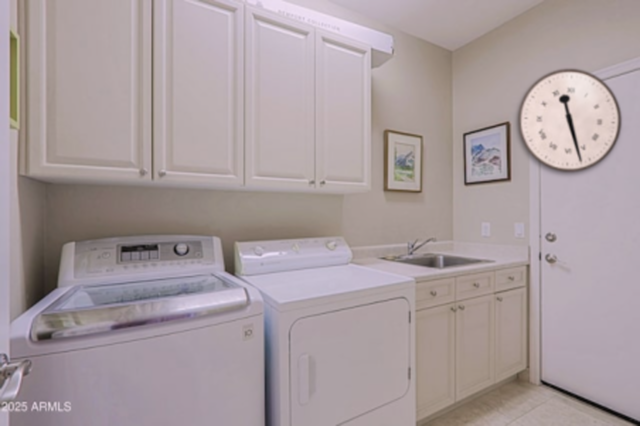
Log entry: 11:27
